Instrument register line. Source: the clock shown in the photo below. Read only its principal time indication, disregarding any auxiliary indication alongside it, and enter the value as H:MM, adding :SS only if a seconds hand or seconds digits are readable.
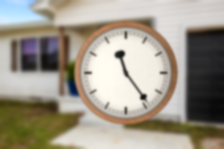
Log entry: 11:24
